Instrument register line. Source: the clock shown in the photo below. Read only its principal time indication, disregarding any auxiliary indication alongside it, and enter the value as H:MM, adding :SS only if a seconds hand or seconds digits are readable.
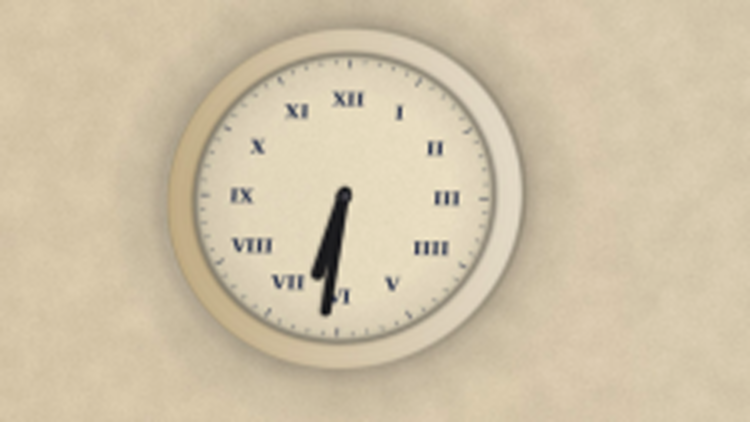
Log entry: 6:31
